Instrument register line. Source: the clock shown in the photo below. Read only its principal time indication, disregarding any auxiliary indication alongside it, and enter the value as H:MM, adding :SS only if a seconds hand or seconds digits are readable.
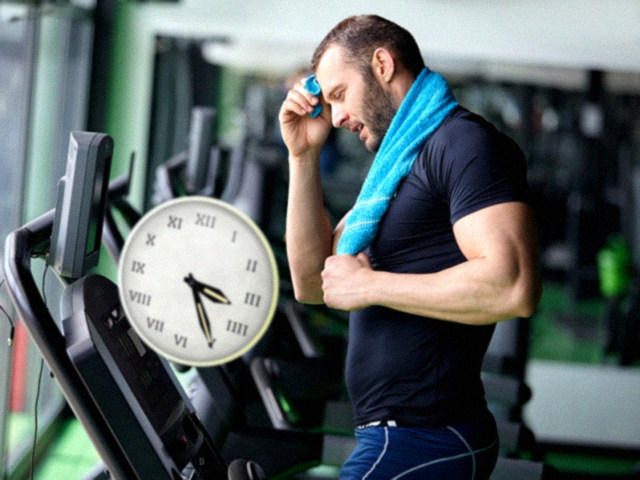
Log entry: 3:25
